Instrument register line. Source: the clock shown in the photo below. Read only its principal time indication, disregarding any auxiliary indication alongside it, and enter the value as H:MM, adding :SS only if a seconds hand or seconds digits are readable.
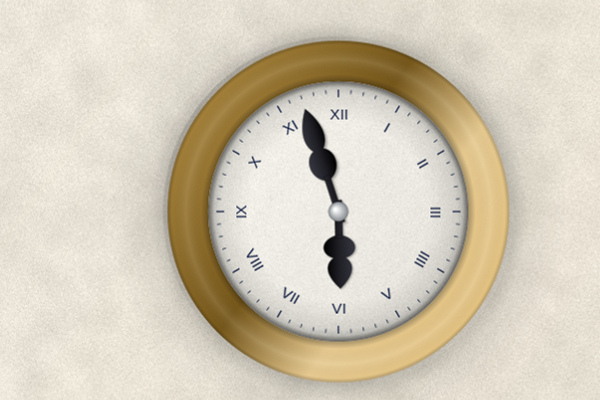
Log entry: 5:57
